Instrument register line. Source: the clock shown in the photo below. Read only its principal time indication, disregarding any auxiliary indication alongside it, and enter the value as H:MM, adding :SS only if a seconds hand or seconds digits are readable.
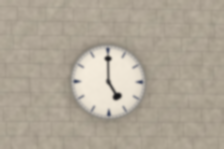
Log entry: 5:00
